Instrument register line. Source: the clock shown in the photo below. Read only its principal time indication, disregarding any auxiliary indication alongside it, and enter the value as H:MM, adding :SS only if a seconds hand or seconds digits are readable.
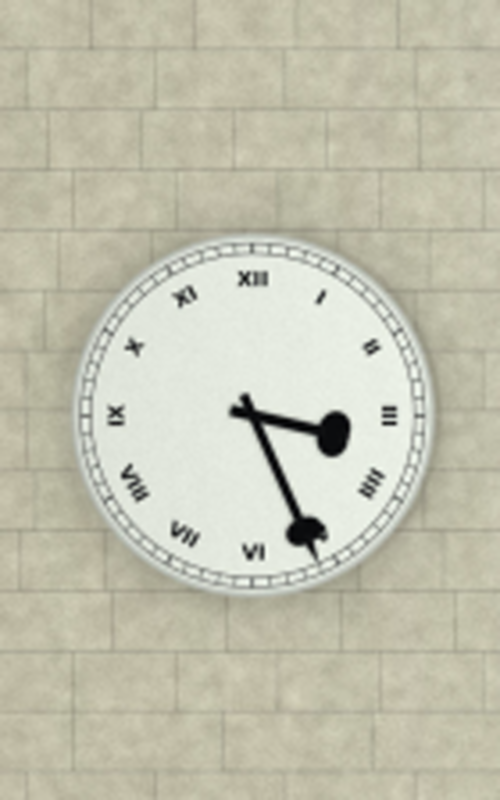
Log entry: 3:26
